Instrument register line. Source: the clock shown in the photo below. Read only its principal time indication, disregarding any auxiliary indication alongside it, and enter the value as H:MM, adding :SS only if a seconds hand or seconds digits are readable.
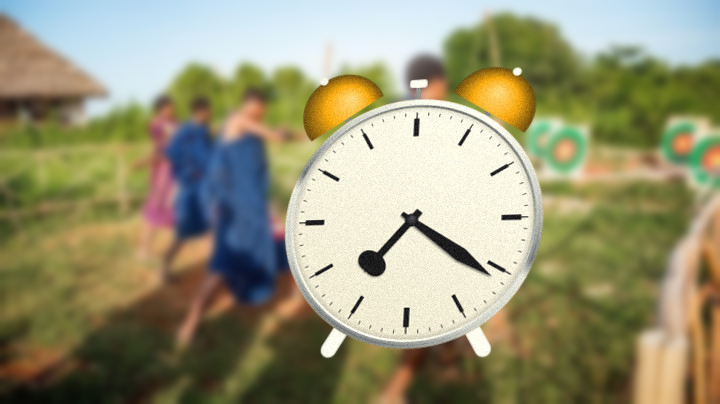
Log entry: 7:21
